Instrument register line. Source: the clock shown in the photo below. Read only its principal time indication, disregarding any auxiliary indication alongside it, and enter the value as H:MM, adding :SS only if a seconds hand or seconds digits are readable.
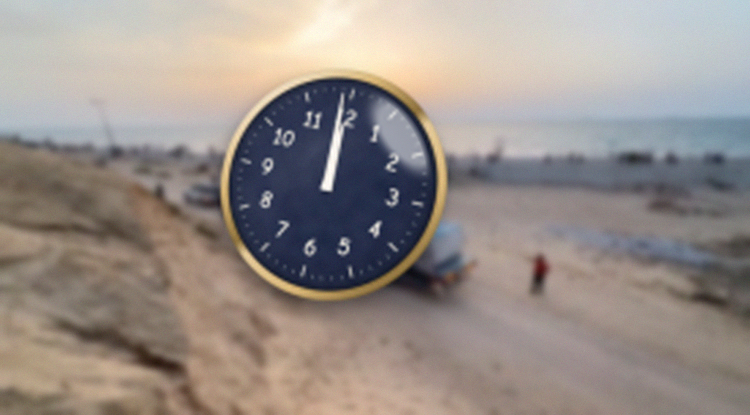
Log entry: 11:59
